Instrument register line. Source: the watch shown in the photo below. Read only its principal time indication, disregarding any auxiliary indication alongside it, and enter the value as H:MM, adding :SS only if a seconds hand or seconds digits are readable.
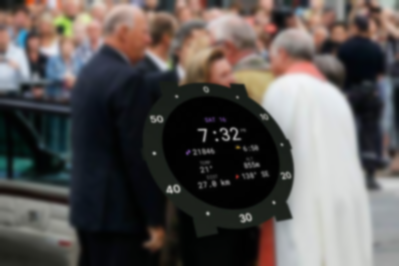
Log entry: 7:32
